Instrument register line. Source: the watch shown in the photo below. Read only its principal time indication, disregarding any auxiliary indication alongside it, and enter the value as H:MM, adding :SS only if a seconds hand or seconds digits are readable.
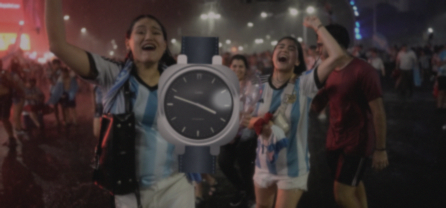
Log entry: 3:48
